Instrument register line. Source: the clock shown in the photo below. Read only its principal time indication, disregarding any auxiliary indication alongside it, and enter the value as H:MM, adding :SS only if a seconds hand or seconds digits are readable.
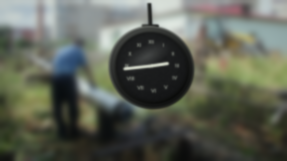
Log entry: 2:44
